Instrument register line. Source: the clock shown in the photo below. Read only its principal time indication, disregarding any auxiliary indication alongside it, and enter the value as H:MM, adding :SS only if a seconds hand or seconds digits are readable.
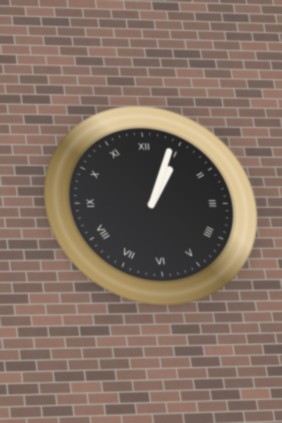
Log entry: 1:04
